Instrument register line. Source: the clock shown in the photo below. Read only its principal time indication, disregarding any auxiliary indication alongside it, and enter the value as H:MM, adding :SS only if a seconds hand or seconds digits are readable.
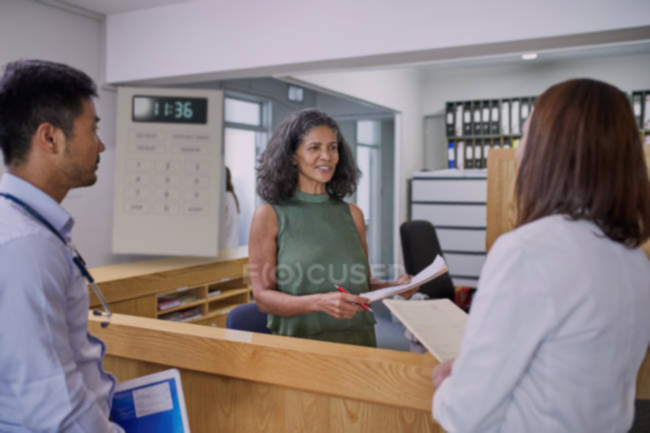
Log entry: 11:36
